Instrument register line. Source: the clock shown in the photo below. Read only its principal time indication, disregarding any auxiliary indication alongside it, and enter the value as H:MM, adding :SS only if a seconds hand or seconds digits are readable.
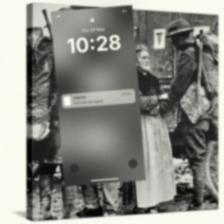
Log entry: 10:28
